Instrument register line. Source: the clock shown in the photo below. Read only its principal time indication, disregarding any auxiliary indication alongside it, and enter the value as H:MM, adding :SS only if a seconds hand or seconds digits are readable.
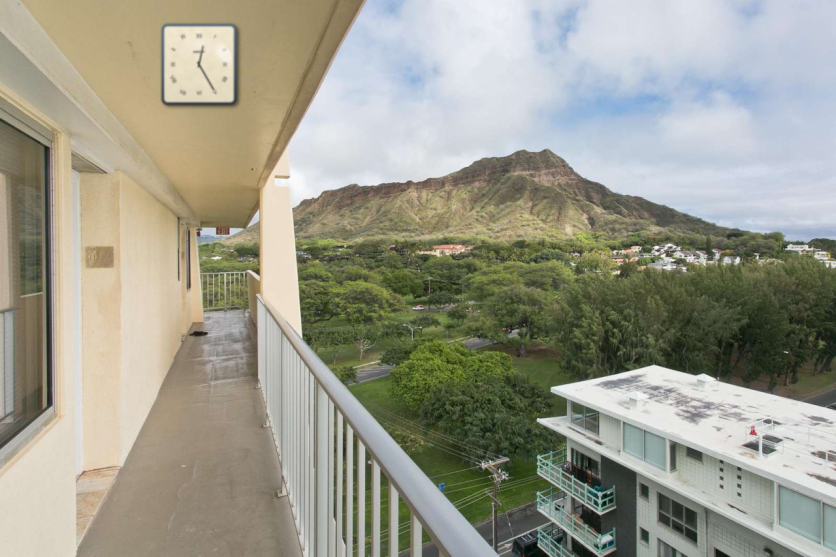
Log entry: 12:25
